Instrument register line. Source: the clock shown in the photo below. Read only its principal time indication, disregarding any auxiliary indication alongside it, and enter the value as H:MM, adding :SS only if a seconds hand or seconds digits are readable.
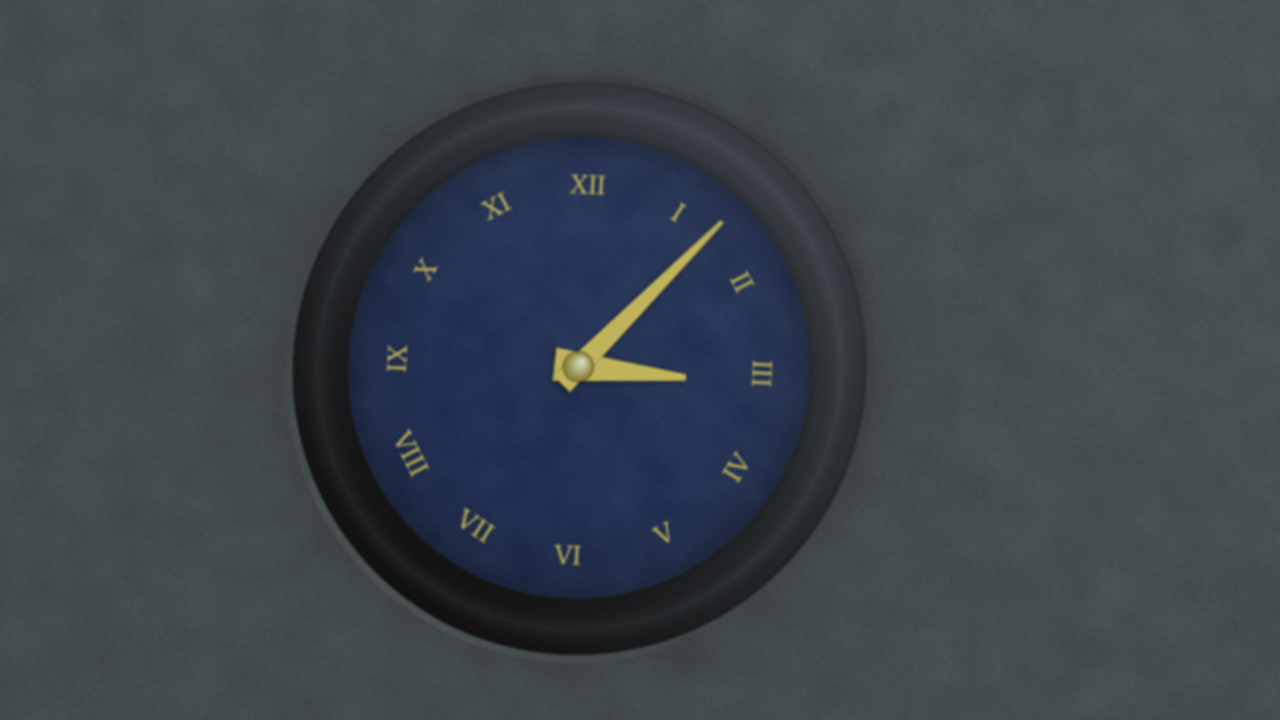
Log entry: 3:07
